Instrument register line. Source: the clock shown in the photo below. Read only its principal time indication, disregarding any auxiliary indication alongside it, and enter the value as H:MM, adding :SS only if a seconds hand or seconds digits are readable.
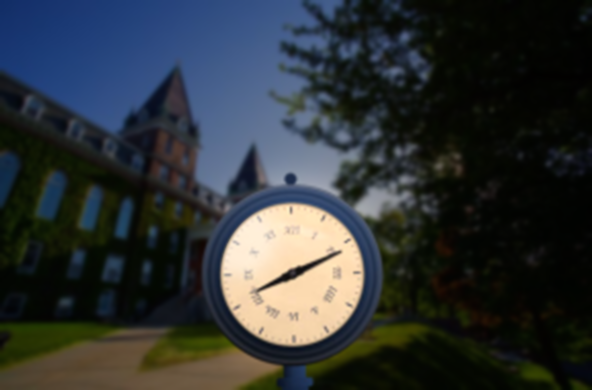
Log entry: 8:11
